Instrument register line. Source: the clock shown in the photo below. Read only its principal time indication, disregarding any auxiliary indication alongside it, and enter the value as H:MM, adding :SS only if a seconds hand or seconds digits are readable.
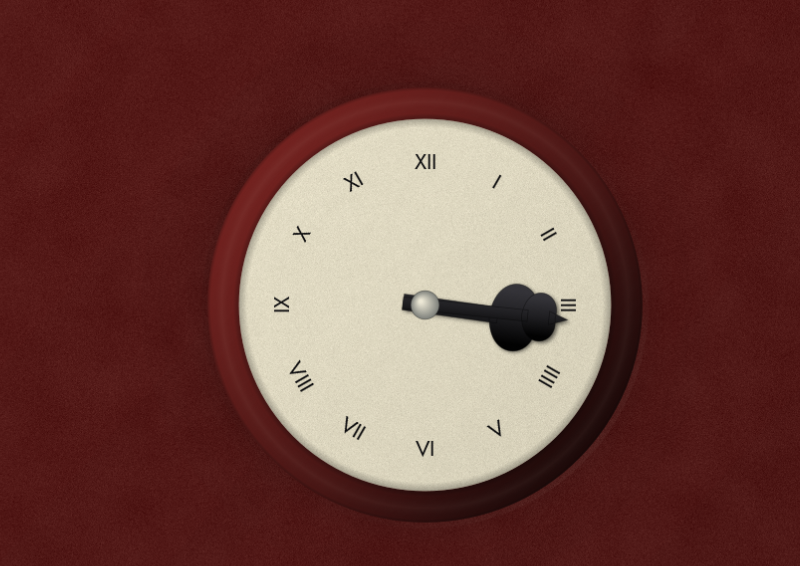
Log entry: 3:16
